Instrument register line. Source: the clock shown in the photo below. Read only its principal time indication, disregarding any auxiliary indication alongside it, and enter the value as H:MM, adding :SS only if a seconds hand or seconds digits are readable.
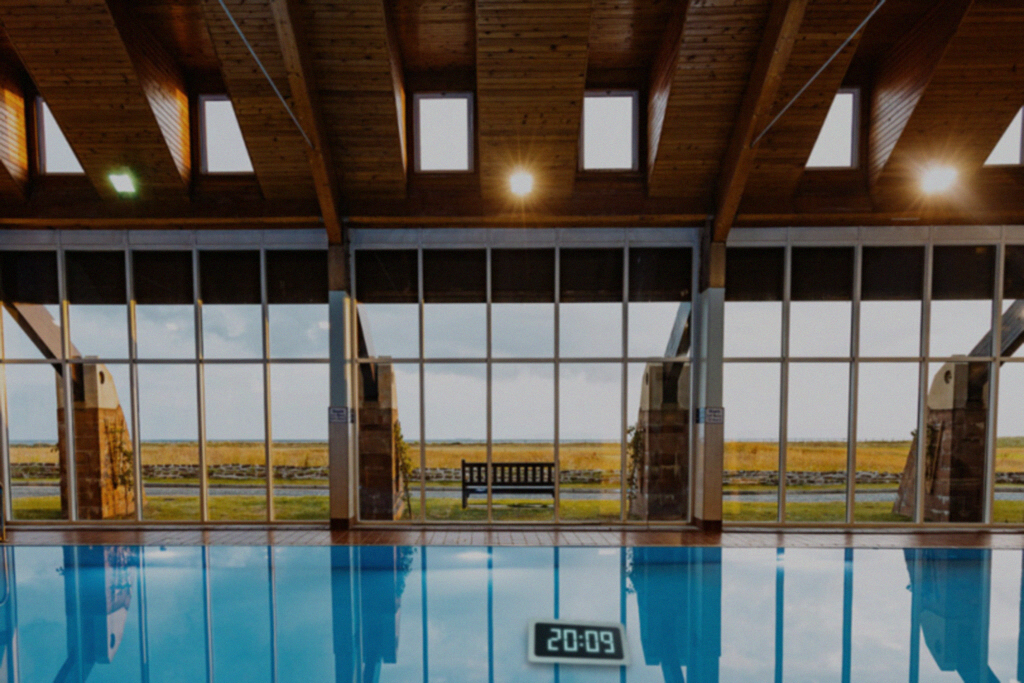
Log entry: 20:09
